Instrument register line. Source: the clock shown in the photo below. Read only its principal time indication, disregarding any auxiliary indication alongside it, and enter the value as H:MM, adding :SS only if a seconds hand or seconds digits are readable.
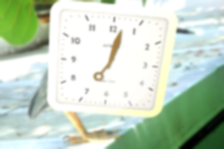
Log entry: 7:02
